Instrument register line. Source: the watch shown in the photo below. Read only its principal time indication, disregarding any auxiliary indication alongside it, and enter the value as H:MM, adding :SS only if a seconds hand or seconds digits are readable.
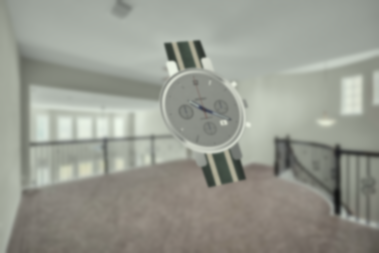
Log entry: 10:20
